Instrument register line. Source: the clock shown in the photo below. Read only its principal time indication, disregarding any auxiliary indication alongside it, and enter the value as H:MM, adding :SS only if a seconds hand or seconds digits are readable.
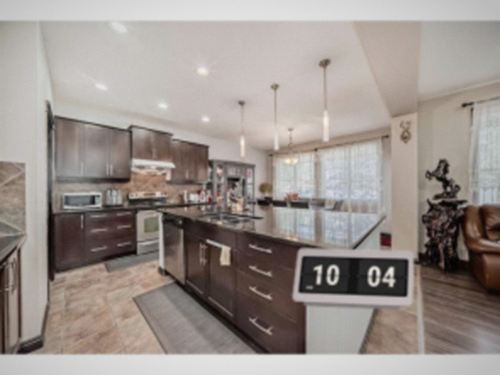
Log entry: 10:04
